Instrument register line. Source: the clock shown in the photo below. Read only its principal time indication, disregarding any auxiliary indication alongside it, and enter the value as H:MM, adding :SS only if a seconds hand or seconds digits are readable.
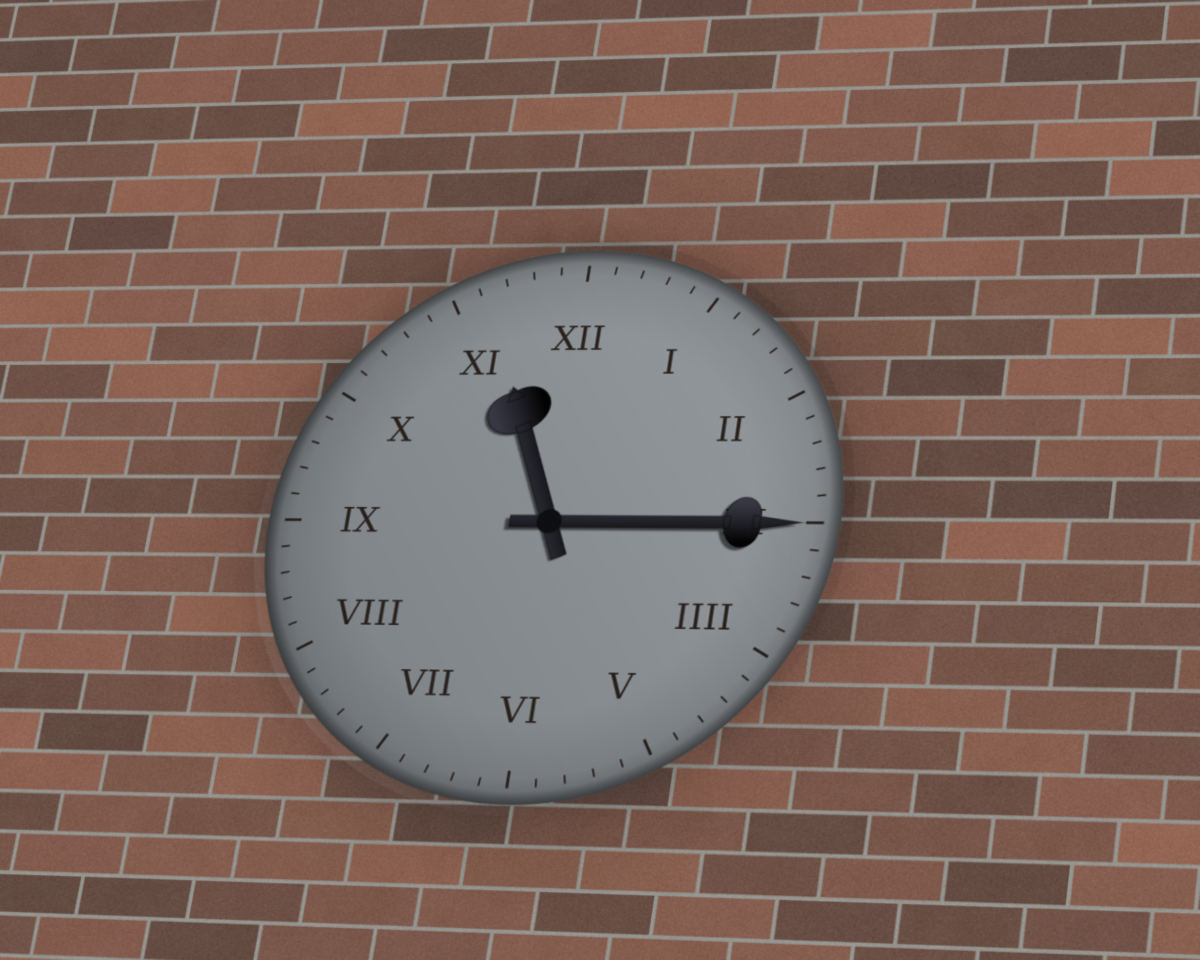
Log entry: 11:15
